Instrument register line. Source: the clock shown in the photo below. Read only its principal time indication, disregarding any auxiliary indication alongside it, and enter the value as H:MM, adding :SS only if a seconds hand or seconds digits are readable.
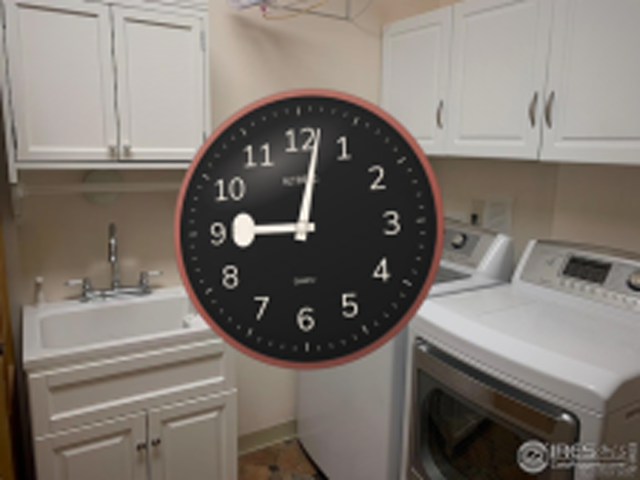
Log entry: 9:02
